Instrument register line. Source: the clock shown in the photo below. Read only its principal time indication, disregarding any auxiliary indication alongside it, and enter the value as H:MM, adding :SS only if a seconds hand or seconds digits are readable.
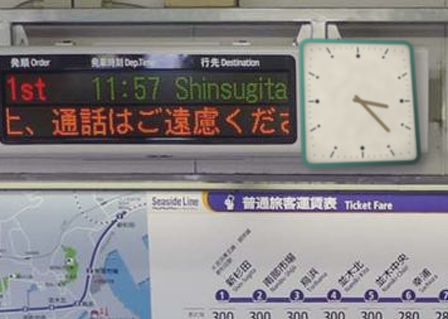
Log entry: 3:23
